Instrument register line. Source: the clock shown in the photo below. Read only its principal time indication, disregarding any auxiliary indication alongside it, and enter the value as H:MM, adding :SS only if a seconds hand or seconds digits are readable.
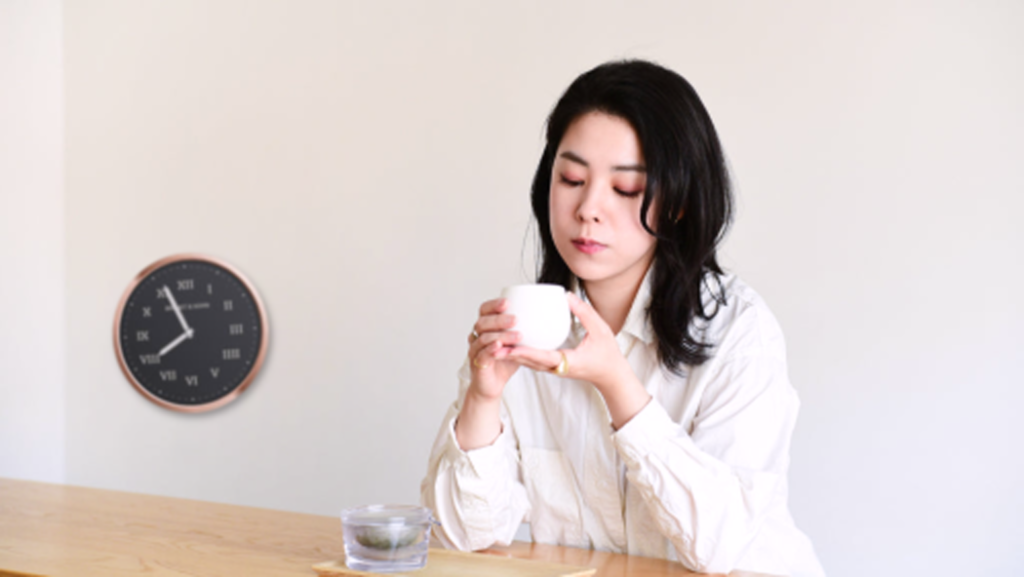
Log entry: 7:56
